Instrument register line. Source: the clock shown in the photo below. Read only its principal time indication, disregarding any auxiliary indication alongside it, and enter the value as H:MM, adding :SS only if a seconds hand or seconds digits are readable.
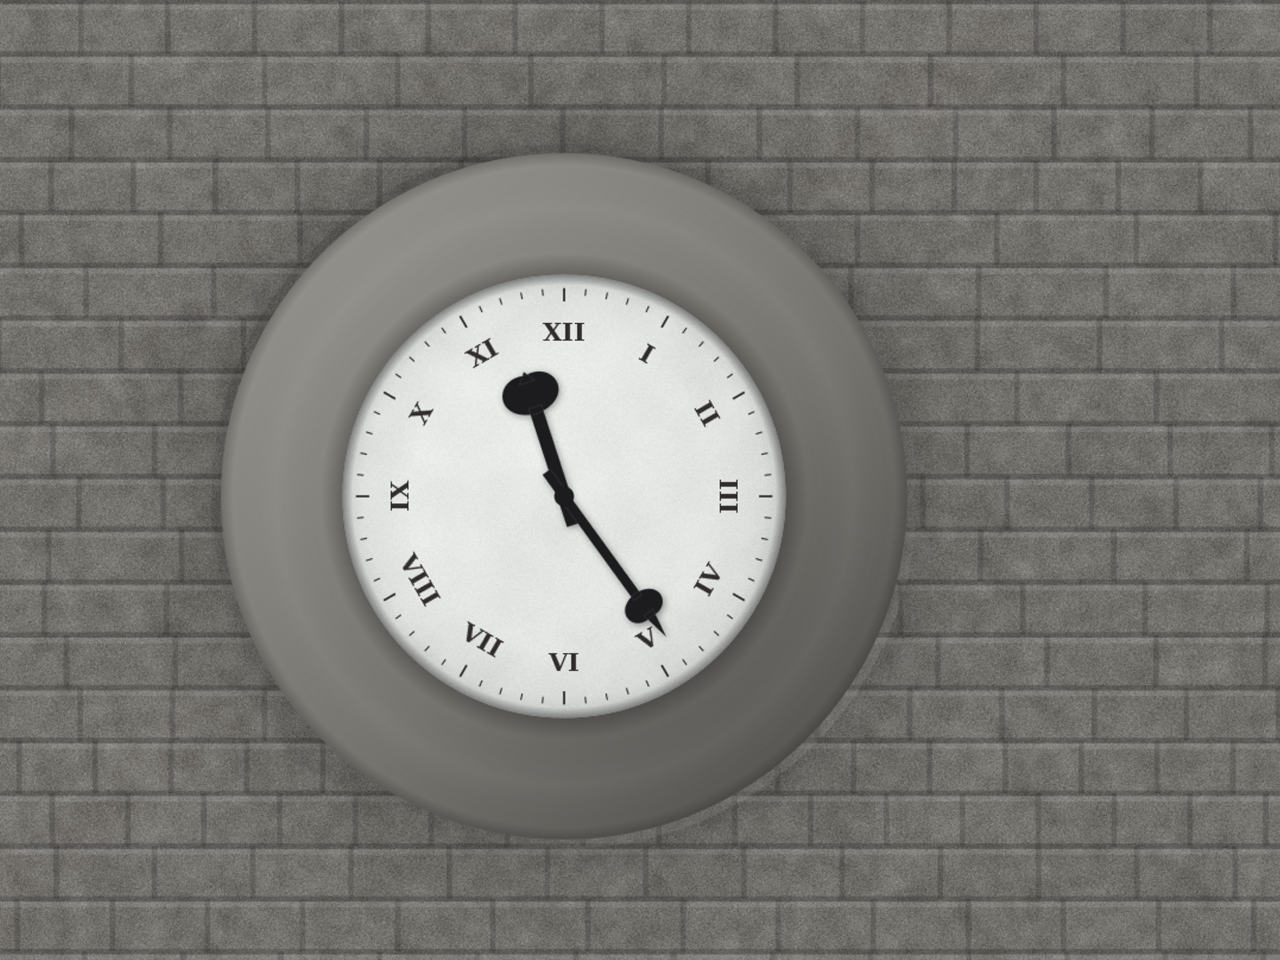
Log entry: 11:24
